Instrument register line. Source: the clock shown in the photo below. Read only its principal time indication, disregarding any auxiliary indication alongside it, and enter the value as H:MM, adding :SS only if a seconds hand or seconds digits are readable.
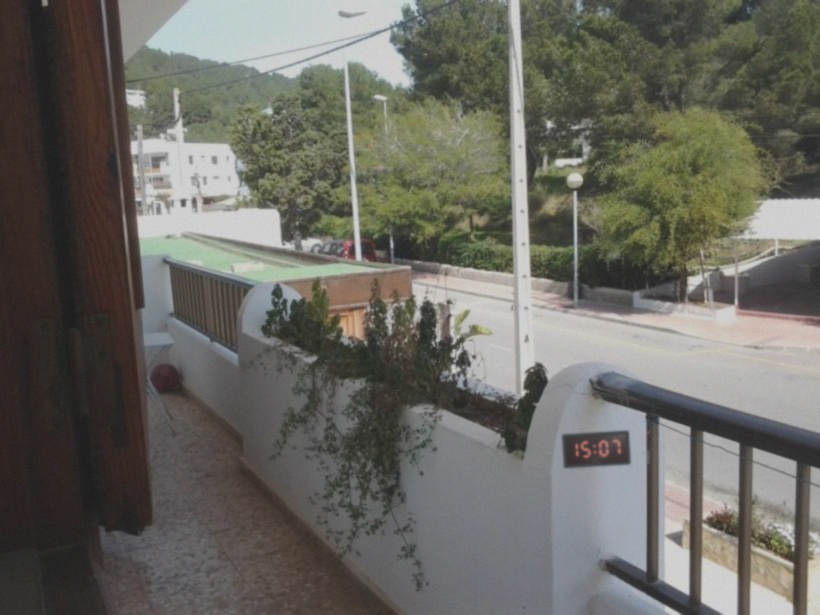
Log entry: 15:07
